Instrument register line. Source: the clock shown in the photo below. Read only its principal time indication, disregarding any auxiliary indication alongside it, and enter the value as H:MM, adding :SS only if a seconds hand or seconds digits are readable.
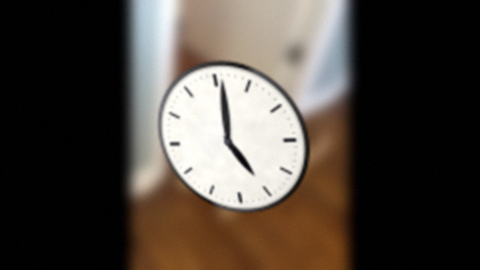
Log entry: 5:01
